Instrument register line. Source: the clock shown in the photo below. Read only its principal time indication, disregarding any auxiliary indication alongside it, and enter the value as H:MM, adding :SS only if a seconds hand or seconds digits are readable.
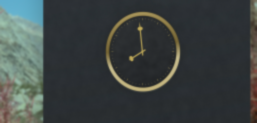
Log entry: 7:59
